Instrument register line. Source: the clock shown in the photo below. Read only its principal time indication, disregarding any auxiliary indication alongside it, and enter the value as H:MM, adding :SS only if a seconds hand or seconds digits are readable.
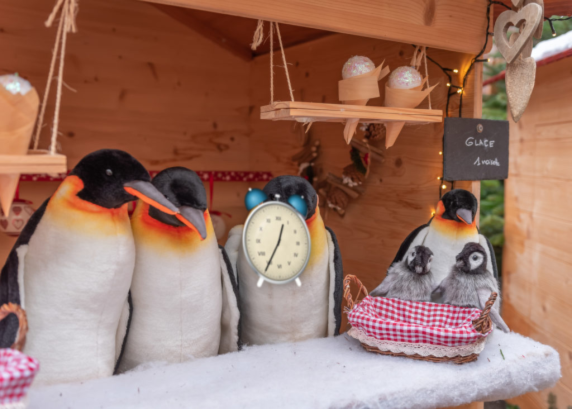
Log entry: 12:35
